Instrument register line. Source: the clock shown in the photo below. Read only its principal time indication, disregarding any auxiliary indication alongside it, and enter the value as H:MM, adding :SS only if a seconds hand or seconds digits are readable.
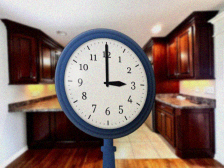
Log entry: 3:00
